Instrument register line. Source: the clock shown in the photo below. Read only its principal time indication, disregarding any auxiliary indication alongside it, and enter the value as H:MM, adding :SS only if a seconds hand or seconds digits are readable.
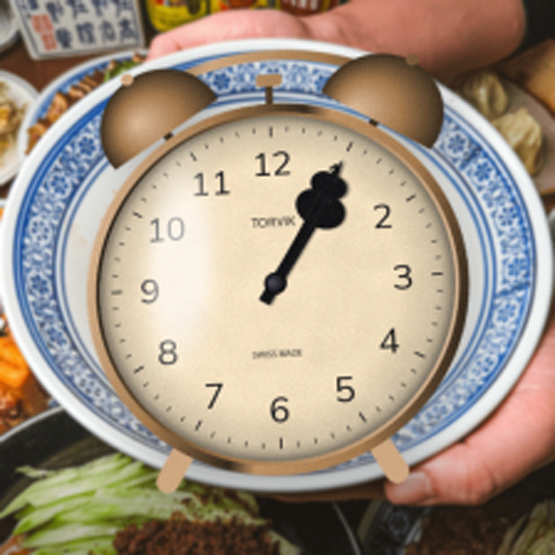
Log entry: 1:05
